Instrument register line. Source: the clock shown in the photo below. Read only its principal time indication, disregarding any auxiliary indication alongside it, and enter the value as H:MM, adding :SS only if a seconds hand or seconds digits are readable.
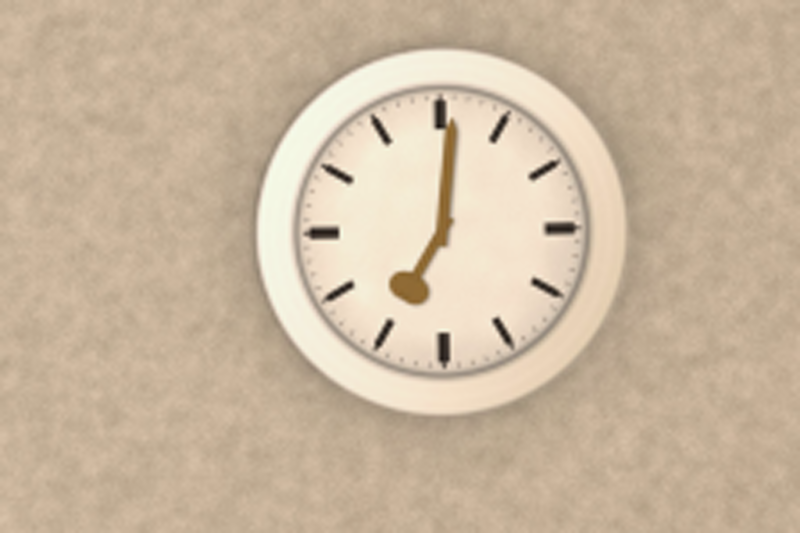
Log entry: 7:01
